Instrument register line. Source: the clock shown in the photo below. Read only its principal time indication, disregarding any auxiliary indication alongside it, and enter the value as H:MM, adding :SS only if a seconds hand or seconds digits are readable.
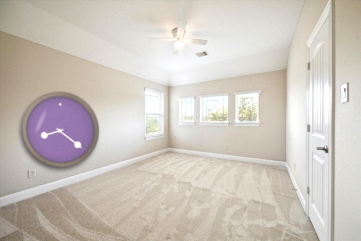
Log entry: 8:21
